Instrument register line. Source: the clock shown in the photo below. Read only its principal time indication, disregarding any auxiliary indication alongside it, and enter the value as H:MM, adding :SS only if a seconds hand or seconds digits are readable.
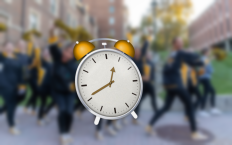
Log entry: 12:41
